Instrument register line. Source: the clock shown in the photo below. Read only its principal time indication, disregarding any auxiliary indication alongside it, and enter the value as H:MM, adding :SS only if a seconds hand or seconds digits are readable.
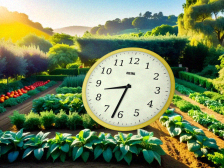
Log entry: 8:32
